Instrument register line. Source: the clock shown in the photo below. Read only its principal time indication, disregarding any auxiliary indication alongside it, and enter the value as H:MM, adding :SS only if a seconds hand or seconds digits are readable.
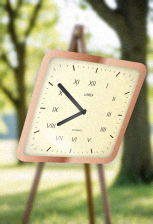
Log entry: 7:51
